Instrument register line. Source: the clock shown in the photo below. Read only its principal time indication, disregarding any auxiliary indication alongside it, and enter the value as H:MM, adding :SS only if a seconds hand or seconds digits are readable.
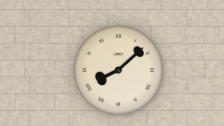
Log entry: 8:08
